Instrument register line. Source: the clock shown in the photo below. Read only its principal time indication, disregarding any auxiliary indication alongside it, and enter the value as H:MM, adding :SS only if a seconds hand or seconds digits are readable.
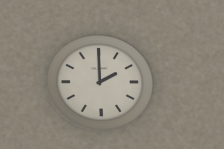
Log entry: 2:00
